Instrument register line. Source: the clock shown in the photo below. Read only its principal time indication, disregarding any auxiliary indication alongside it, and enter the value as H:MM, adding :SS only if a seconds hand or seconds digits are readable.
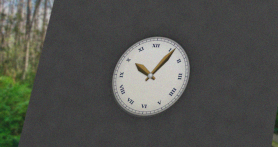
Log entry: 10:06
